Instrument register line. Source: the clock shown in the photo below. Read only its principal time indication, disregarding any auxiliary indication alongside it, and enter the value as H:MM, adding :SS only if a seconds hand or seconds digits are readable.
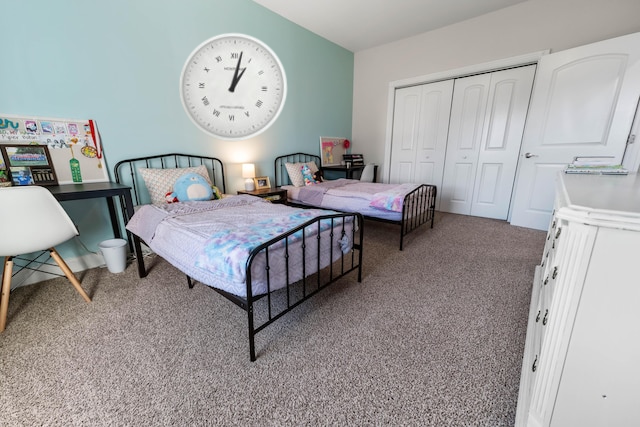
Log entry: 1:02
